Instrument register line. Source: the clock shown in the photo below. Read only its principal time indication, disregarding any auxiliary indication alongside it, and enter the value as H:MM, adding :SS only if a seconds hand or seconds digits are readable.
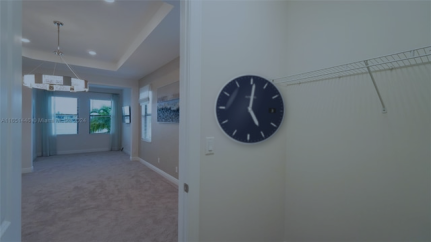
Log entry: 5:01
